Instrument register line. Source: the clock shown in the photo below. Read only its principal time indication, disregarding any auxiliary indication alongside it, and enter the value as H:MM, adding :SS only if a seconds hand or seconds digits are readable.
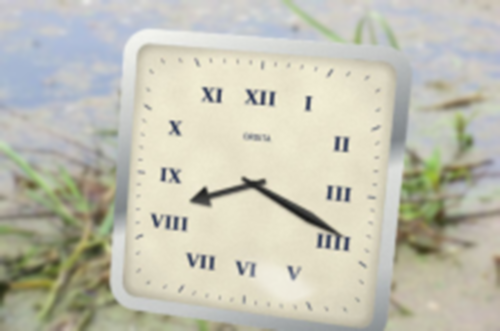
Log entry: 8:19
